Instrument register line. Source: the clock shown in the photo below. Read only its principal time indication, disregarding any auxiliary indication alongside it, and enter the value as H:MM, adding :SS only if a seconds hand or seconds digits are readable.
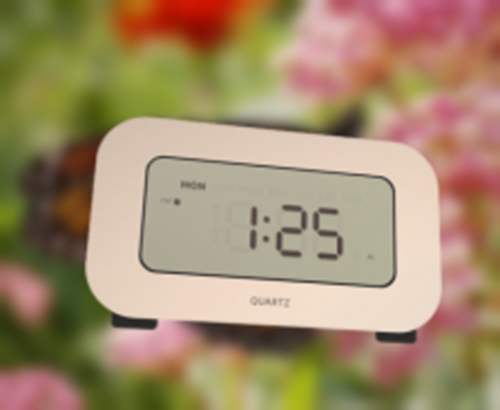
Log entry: 1:25
